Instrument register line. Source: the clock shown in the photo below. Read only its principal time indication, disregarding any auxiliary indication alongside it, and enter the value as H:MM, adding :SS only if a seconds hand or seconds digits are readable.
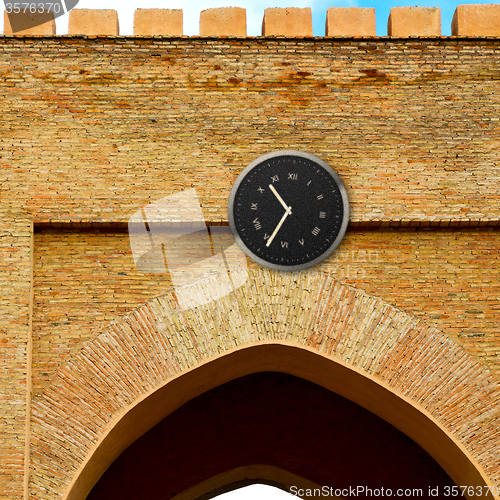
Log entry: 10:34
